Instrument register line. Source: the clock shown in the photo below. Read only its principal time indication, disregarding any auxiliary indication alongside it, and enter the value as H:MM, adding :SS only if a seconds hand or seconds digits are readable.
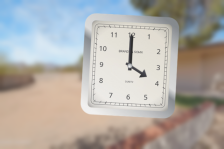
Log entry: 4:00
